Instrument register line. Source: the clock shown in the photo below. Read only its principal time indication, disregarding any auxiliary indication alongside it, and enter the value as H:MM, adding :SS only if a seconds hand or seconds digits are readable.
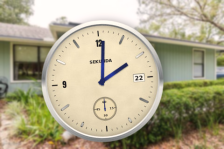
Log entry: 2:01
